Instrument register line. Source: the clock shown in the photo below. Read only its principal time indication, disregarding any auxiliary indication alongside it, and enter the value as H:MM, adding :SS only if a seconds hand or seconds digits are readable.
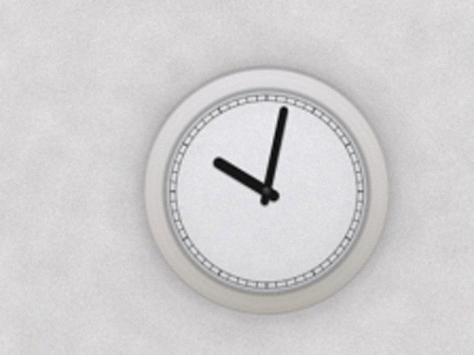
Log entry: 10:02
